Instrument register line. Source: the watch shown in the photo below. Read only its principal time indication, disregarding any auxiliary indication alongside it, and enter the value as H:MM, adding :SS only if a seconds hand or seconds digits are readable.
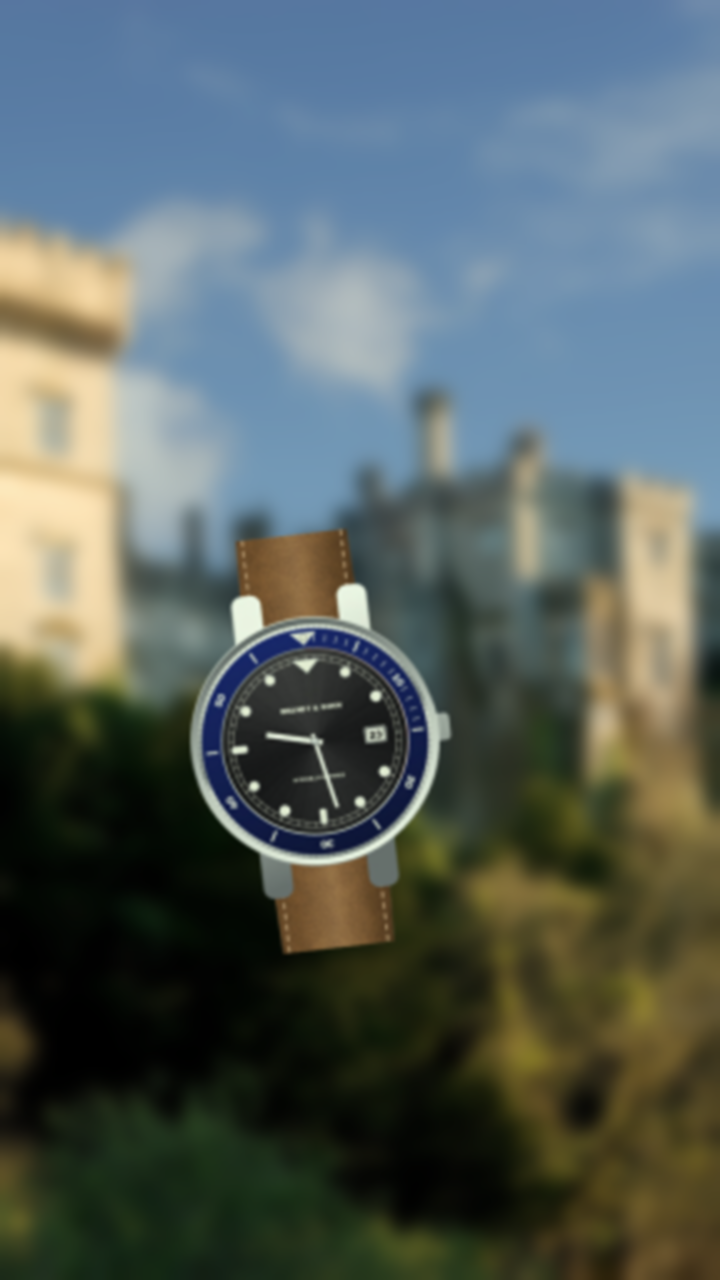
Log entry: 9:28
